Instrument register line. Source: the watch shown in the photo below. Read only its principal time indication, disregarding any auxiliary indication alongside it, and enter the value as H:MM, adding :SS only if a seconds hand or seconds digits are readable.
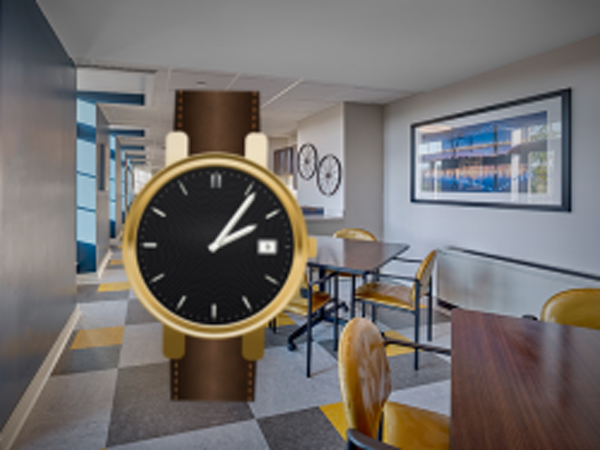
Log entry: 2:06
